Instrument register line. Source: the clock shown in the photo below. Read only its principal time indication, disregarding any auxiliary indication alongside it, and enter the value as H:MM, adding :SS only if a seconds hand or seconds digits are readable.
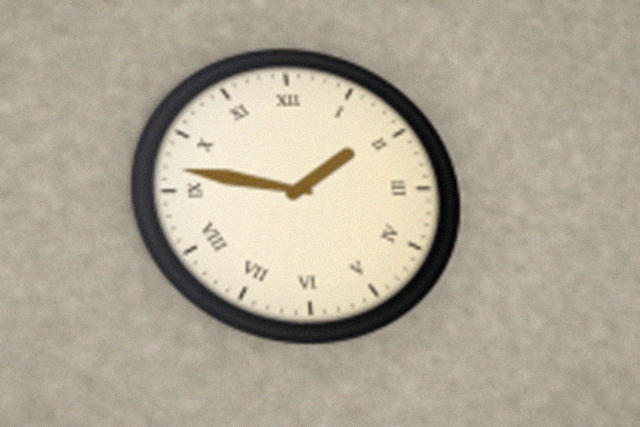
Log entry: 1:47
